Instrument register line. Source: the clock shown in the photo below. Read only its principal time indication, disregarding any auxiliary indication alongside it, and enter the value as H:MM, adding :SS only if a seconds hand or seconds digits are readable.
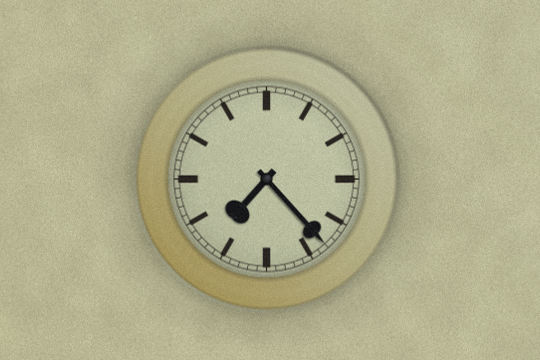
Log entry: 7:23
